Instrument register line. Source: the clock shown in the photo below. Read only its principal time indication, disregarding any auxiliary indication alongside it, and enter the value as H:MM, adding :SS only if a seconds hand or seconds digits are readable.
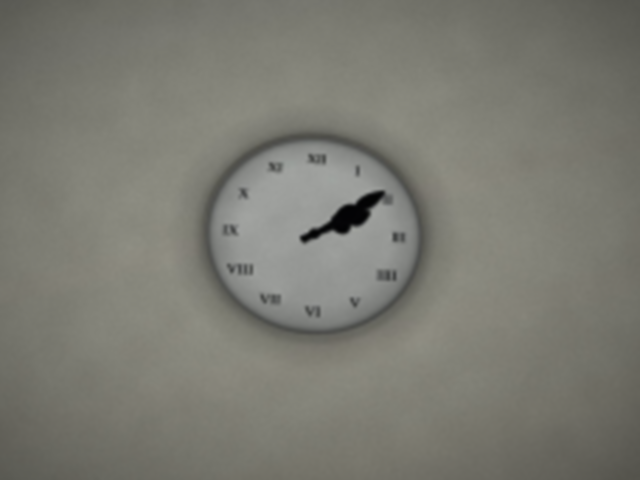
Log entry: 2:09
